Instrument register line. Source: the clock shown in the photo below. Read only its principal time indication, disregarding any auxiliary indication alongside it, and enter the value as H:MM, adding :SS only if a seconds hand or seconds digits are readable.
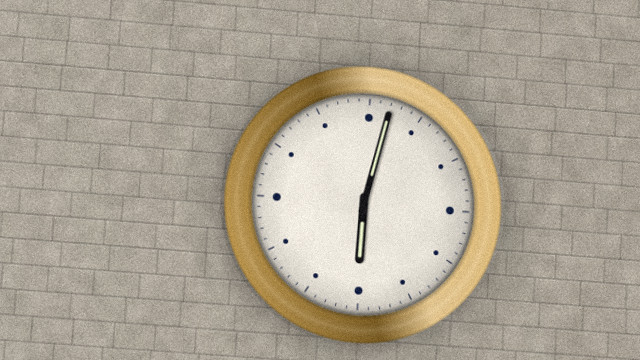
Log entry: 6:02
